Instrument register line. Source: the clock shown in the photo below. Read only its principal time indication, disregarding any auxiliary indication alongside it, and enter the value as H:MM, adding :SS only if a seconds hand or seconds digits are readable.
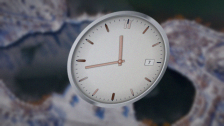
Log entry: 11:43
